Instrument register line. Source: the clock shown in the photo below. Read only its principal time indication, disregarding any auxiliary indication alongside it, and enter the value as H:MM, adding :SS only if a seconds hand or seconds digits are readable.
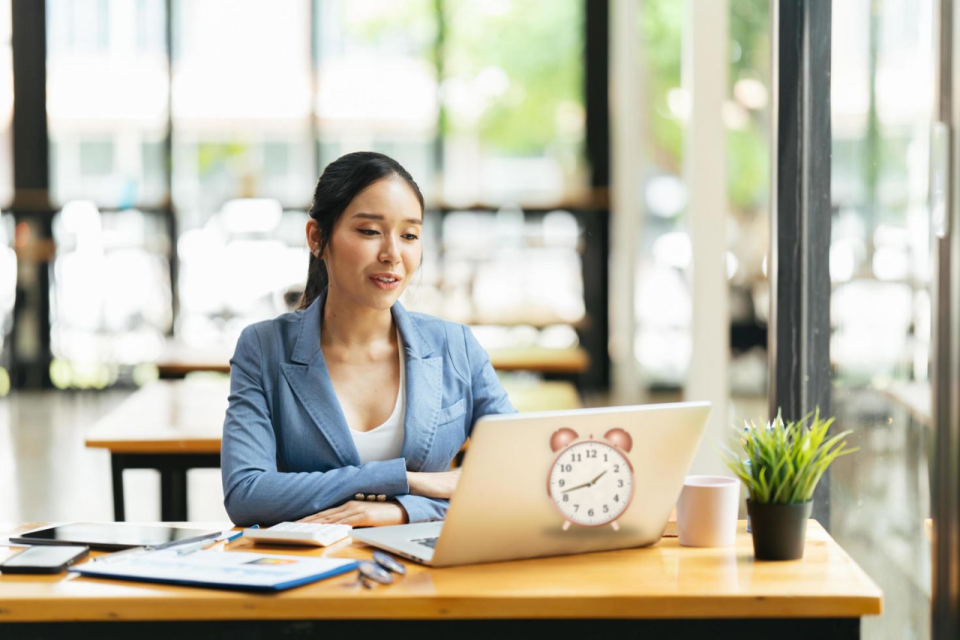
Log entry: 1:42
